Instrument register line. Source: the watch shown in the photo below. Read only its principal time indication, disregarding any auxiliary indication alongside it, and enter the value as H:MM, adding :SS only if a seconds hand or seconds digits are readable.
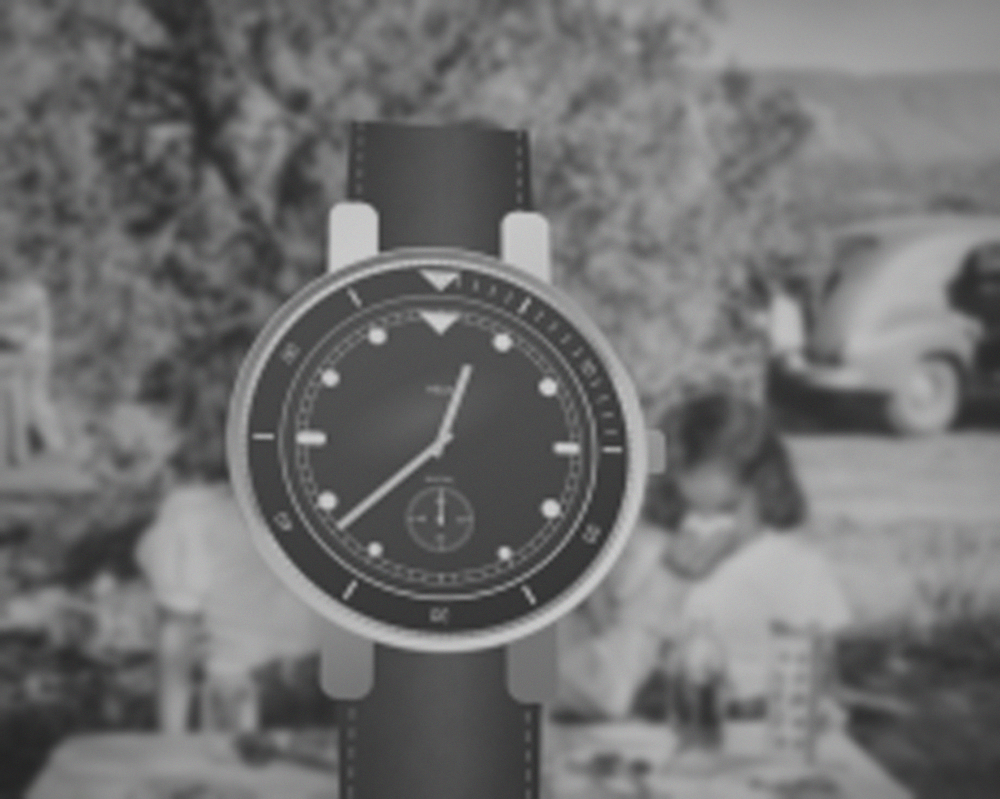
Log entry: 12:38
